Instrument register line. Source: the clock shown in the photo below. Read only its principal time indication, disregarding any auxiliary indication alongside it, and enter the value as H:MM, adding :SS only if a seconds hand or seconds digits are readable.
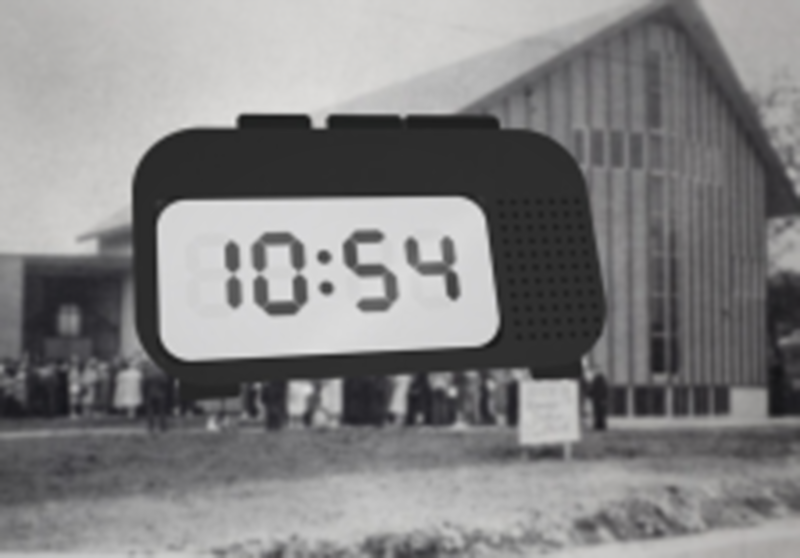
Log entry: 10:54
